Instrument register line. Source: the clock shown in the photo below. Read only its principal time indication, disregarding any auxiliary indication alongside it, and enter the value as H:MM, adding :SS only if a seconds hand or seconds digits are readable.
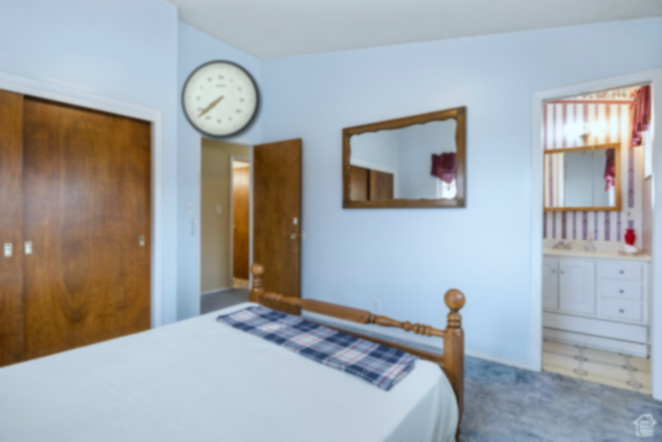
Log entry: 7:38
